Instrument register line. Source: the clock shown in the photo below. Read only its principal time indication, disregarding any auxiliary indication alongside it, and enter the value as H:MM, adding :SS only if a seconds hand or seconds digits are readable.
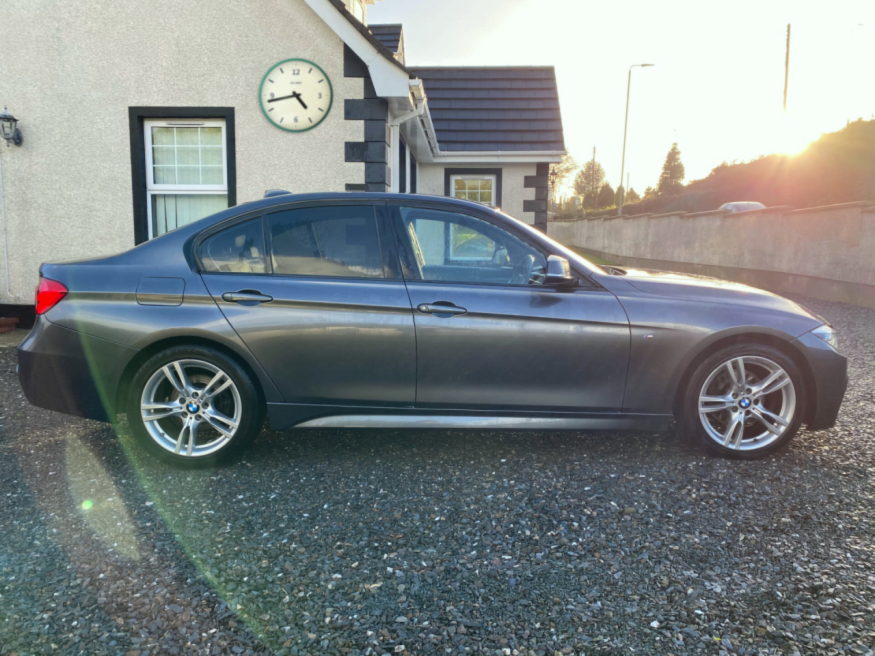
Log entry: 4:43
